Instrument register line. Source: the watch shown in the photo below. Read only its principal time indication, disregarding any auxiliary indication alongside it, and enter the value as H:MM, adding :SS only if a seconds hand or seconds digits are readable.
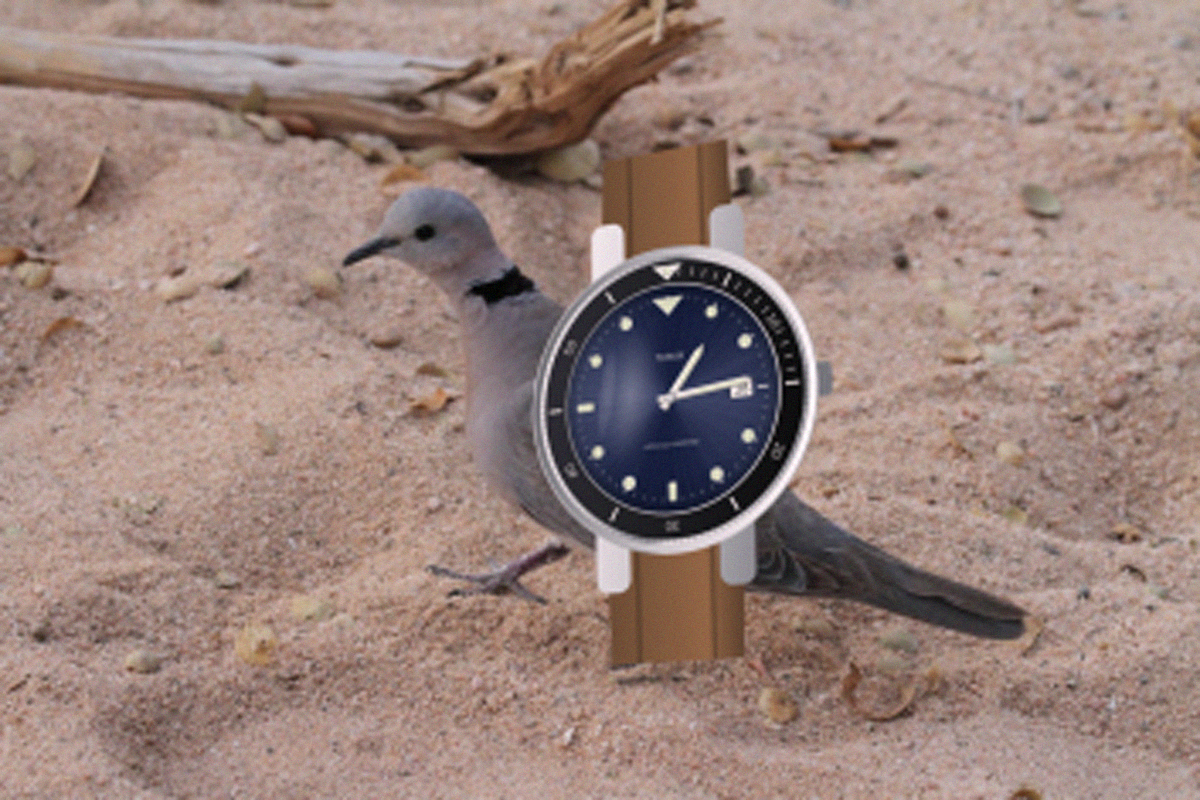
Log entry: 1:14
